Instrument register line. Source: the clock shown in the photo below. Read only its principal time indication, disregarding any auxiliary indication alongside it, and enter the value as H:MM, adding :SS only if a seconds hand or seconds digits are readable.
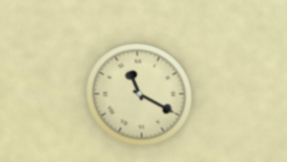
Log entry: 11:20
